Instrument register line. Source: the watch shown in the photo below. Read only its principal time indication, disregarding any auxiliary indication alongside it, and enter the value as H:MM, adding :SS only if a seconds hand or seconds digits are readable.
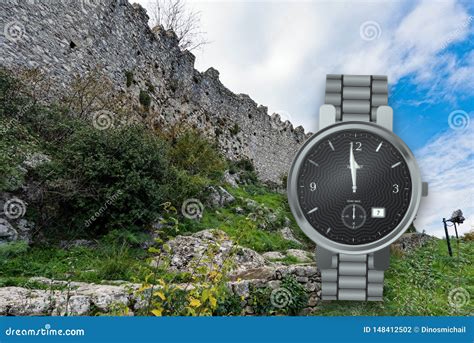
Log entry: 11:59
